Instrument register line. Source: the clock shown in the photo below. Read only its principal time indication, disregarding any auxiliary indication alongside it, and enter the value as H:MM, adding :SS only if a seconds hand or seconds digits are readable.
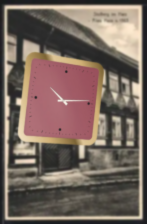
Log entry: 10:14
